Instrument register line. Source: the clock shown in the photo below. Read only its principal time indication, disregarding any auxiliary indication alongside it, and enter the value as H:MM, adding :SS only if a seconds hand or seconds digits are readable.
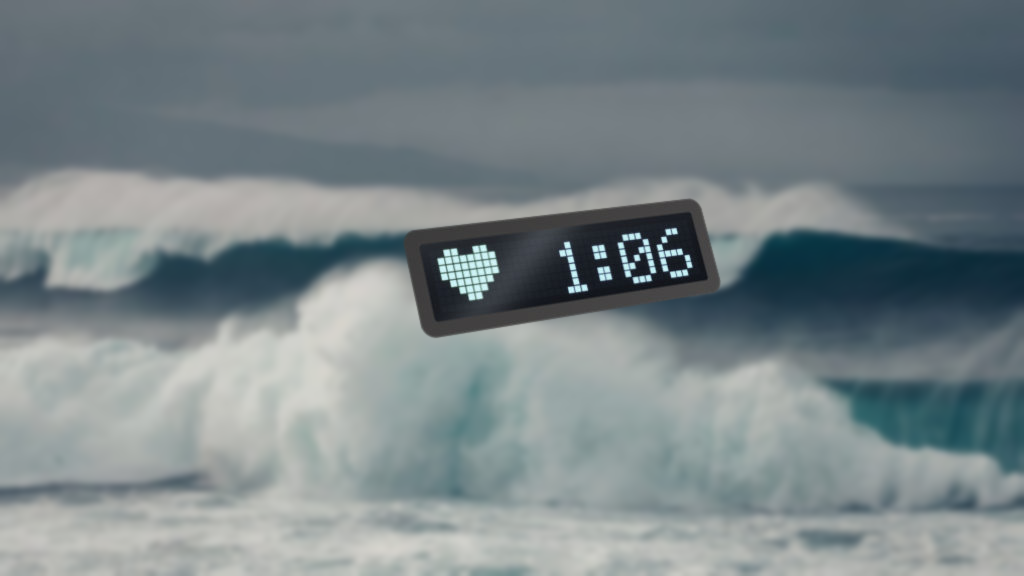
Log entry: 1:06
